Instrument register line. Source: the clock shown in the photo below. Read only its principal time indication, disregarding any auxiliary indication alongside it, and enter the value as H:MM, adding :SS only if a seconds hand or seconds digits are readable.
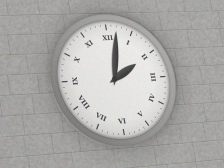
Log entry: 2:02
